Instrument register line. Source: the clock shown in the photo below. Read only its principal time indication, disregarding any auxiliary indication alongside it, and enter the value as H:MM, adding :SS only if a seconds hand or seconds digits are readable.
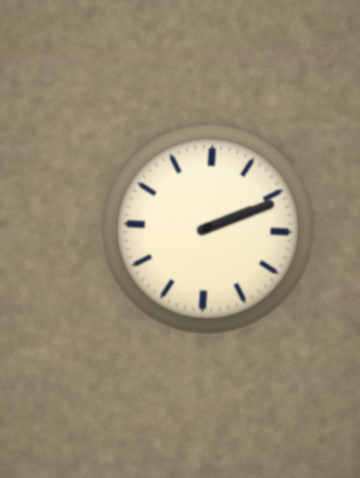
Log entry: 2:11
